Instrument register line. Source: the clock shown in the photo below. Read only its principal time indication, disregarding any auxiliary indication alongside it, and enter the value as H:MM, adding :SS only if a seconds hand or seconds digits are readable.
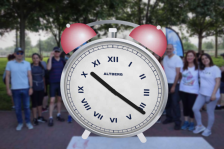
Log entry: 10:21
